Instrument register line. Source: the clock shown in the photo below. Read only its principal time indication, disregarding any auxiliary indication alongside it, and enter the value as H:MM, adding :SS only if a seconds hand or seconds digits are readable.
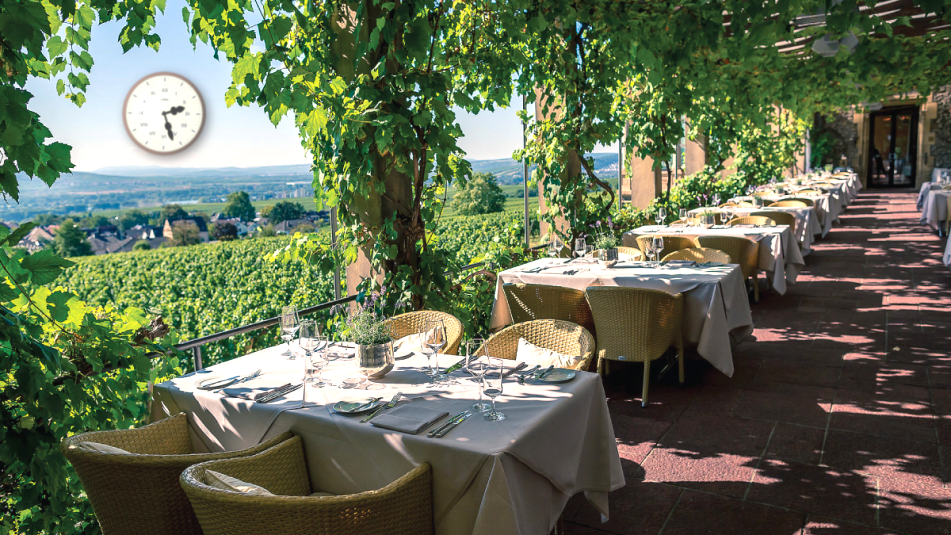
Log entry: 2:27
